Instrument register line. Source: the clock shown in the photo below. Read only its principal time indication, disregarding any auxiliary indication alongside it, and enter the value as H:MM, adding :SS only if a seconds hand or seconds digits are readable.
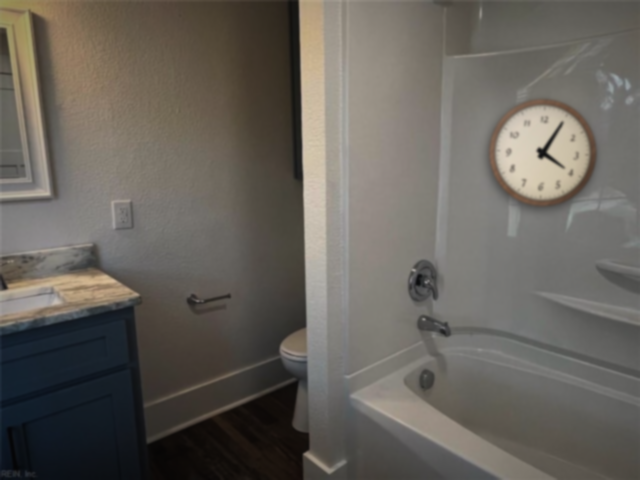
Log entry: 4:05
